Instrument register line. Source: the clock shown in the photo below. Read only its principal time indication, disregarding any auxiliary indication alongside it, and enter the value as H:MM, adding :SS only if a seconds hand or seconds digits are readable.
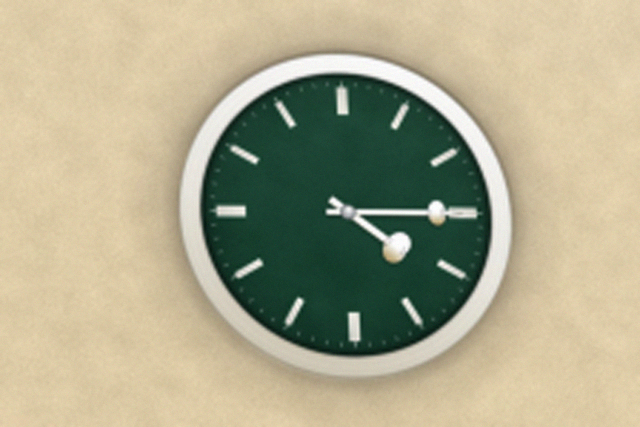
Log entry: 4:15
